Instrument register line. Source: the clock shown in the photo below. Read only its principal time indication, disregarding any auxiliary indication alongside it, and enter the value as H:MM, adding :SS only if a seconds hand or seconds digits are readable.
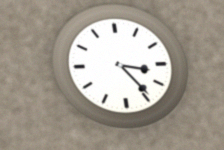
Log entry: 3:24
